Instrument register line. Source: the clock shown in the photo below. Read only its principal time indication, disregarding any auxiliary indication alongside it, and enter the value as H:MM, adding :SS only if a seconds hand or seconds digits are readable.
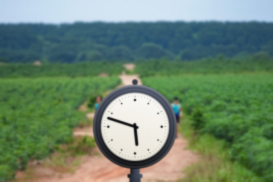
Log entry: 5:48
